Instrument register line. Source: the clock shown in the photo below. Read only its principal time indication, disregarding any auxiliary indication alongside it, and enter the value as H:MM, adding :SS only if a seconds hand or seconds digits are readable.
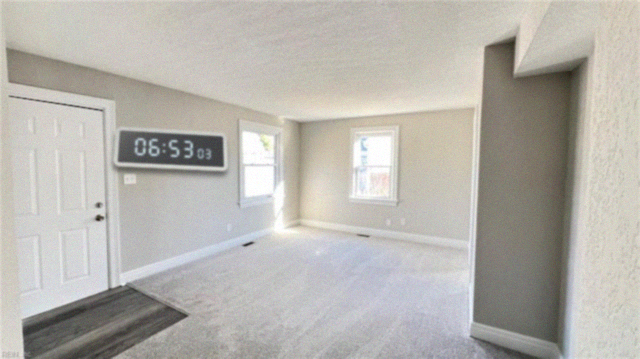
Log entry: 6:53
